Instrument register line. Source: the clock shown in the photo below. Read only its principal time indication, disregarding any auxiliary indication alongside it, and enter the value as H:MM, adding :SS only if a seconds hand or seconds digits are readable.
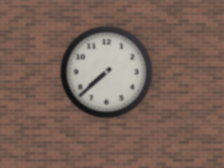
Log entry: 7:38
